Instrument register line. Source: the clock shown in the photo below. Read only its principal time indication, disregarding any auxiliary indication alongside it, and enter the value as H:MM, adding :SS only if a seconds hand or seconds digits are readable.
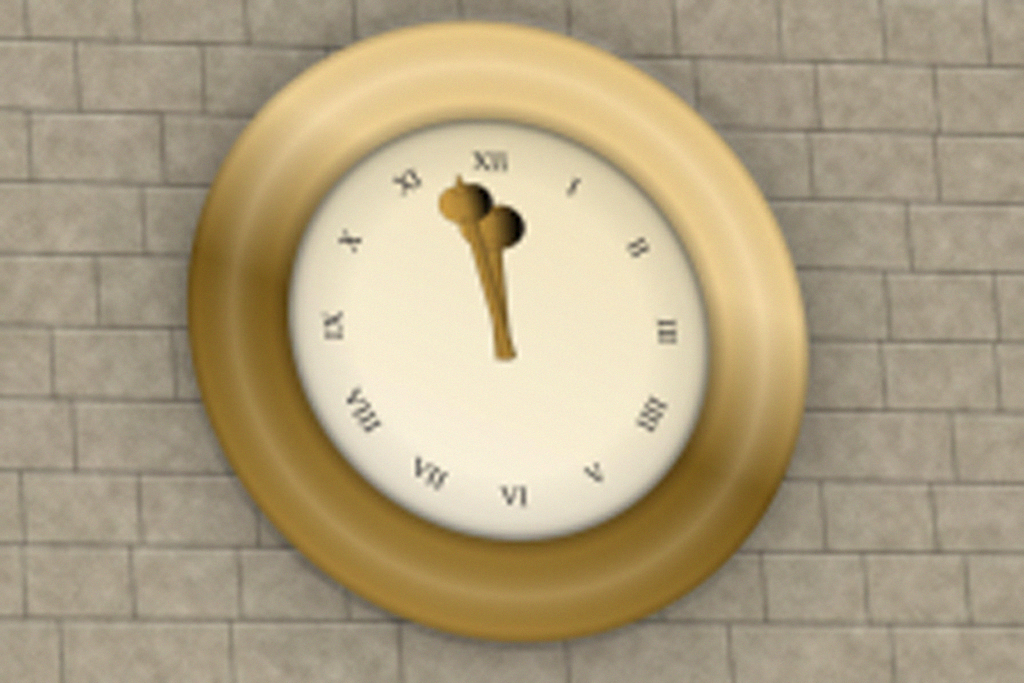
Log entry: 11:58
